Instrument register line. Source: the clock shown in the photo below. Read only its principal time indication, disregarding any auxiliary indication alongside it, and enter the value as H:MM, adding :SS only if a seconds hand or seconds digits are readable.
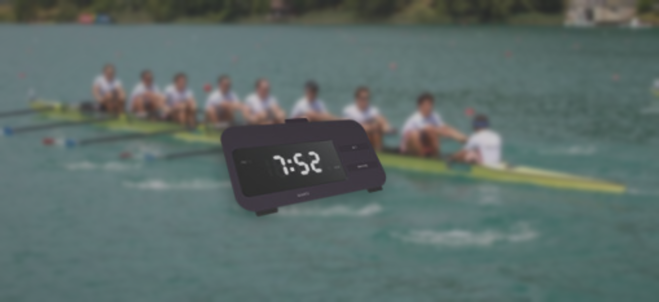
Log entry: 7:52
